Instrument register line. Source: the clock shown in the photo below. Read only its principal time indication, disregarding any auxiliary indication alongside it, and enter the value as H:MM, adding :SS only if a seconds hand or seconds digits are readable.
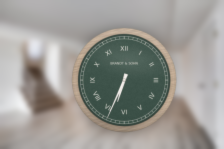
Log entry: 6:34
